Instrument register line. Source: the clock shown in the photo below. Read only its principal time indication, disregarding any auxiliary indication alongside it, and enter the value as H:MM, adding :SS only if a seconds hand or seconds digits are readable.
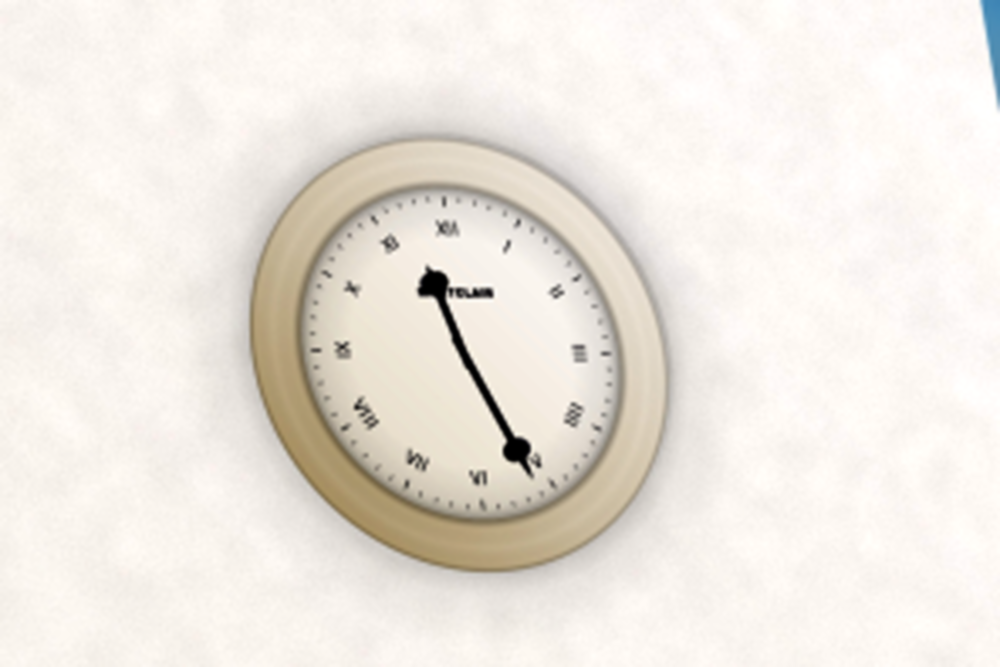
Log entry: 11:26
